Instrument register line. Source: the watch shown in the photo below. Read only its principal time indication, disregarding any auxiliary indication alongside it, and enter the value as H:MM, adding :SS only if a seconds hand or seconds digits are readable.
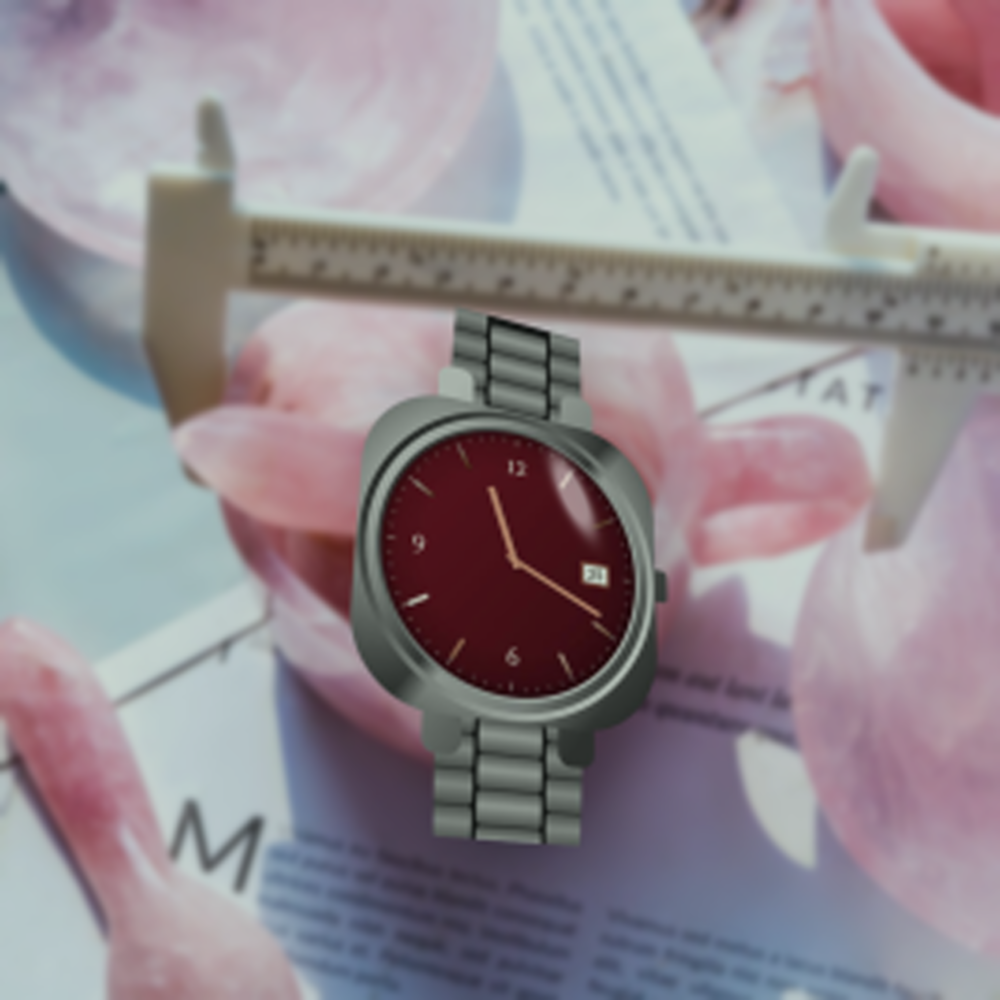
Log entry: 11:19
